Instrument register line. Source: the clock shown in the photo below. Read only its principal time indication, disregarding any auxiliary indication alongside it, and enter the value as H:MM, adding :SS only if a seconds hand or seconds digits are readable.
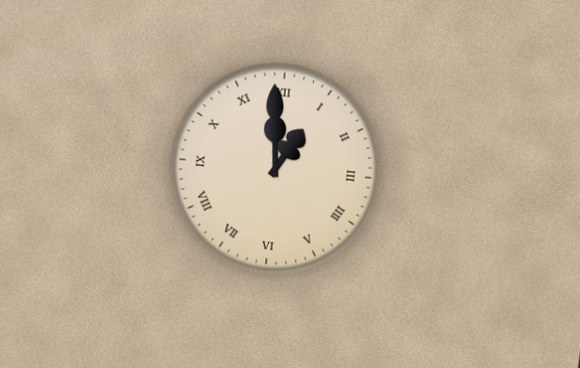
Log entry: 12:59
